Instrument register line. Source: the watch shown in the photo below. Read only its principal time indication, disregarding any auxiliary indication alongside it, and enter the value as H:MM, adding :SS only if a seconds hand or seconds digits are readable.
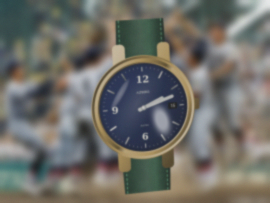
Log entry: 2:12
